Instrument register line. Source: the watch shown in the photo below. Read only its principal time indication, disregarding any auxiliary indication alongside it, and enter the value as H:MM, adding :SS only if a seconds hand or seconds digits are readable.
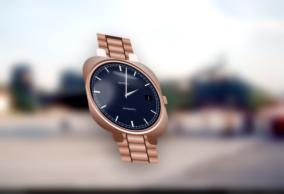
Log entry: 2:02
